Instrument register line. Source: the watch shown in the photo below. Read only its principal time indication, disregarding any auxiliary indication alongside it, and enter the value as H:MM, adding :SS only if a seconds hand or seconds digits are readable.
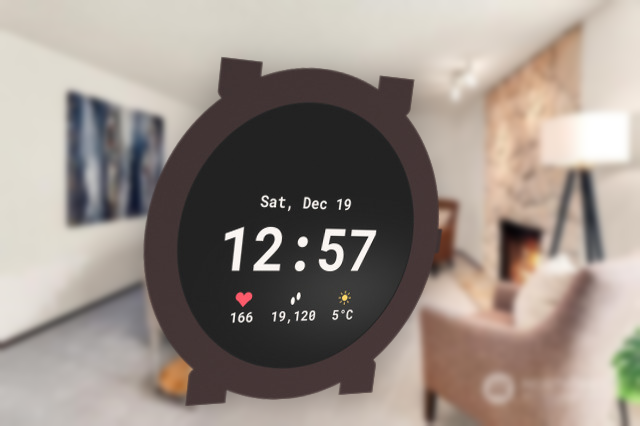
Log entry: 12:57
